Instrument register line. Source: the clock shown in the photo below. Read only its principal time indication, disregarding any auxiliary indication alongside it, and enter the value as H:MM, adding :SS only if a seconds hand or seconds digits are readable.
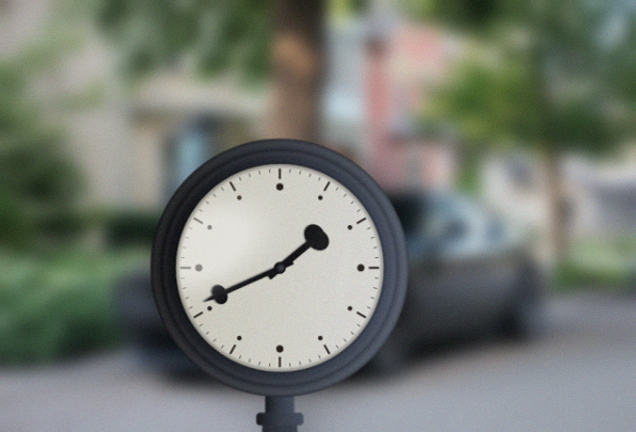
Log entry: 1:41
